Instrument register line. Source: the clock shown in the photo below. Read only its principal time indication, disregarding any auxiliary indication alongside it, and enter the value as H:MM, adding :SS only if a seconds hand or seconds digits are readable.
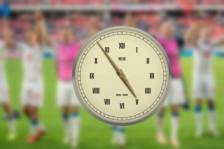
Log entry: 4:54
